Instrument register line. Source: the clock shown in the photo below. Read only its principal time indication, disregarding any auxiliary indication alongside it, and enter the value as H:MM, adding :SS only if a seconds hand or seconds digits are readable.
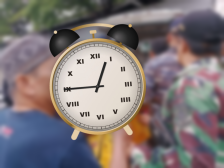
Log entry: 12:45
